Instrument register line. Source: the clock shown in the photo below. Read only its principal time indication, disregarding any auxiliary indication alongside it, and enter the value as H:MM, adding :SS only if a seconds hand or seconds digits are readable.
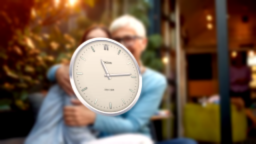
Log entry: 11:14
